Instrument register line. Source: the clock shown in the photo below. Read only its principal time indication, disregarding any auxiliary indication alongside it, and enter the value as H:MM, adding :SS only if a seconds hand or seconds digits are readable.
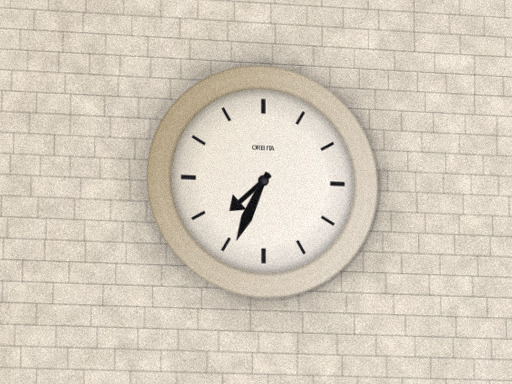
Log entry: 7:34
